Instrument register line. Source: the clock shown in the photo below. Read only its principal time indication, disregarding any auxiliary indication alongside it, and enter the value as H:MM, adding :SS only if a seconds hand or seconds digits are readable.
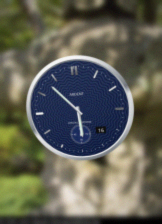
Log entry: 5:53
